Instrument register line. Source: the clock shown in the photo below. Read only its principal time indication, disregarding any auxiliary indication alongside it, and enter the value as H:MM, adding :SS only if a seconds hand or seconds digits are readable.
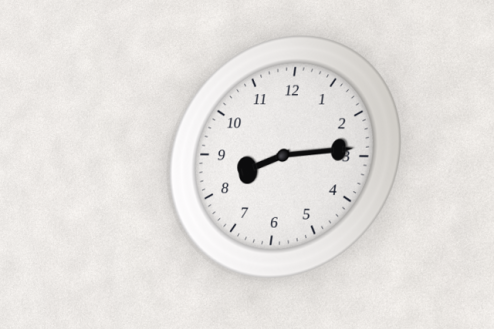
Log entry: 8:14
